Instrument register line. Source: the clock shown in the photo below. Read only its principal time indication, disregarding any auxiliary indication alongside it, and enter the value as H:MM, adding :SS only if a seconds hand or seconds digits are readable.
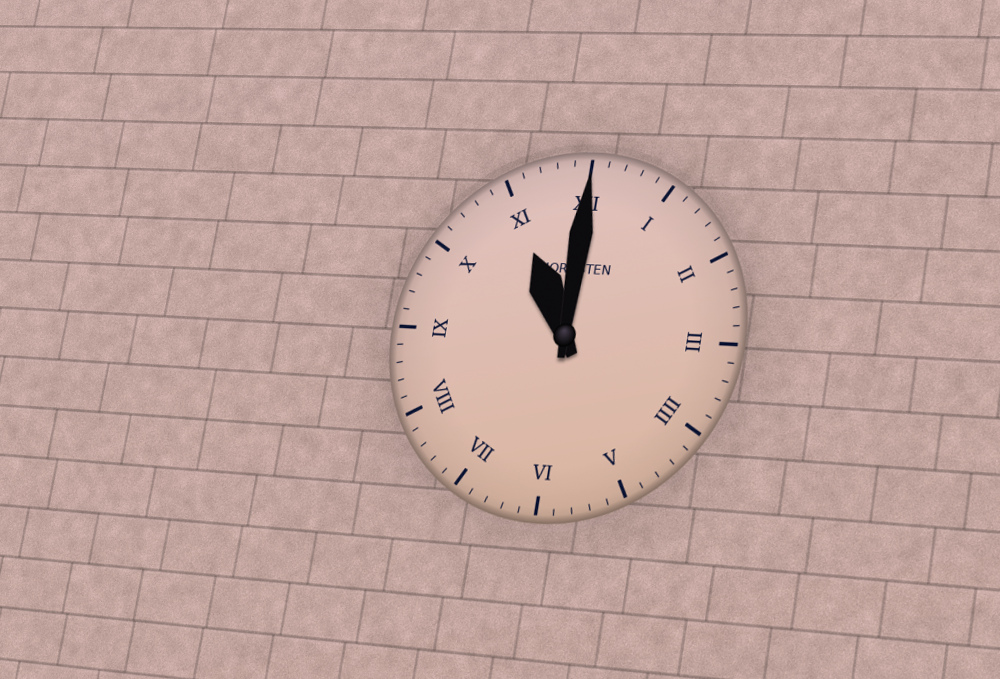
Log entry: 11:00
